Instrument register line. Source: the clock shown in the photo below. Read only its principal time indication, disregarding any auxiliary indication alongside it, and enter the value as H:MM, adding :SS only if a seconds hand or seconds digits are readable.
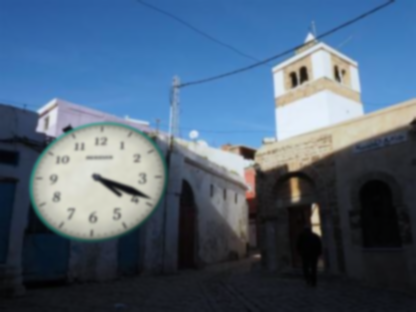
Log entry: 4:19
